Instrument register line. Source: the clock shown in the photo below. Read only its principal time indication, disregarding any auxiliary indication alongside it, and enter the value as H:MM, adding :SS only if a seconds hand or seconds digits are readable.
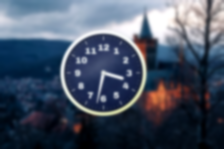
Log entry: 3:32
